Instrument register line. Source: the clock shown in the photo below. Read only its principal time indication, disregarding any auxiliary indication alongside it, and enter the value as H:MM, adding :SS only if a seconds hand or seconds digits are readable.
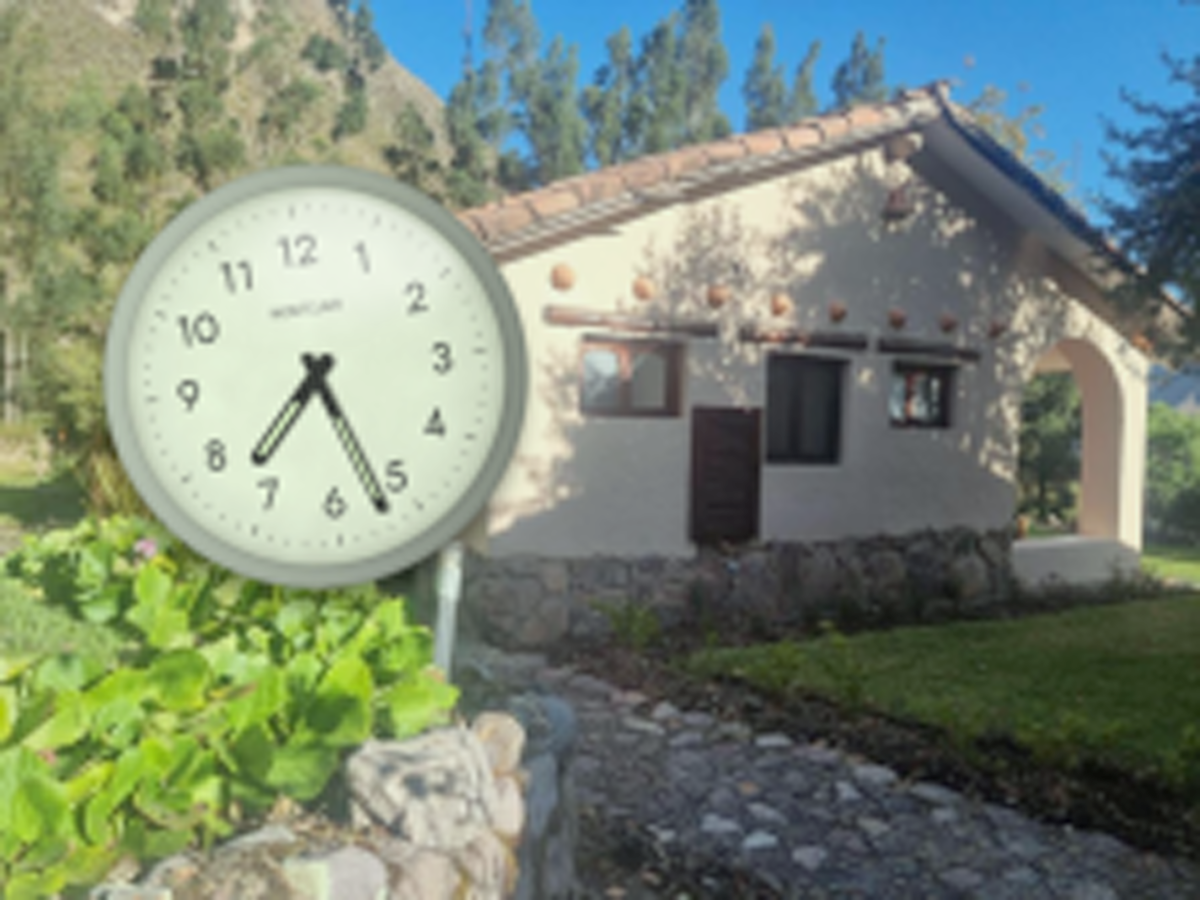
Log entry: 7:27
